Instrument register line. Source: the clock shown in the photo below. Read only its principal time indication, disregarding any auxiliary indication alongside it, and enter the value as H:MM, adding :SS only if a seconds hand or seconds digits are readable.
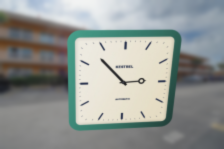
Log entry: 2:53
